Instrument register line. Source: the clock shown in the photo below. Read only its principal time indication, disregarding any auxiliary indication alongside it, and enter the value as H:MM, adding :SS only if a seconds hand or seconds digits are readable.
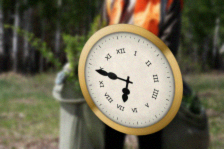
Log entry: 6:49
